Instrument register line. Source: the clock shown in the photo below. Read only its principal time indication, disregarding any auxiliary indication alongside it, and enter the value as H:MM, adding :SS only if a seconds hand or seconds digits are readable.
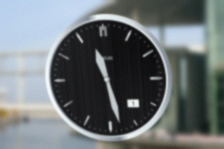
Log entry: 11:28
